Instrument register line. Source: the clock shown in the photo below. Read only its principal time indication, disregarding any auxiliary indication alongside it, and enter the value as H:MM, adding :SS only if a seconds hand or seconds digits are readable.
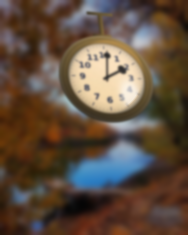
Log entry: 2:01
